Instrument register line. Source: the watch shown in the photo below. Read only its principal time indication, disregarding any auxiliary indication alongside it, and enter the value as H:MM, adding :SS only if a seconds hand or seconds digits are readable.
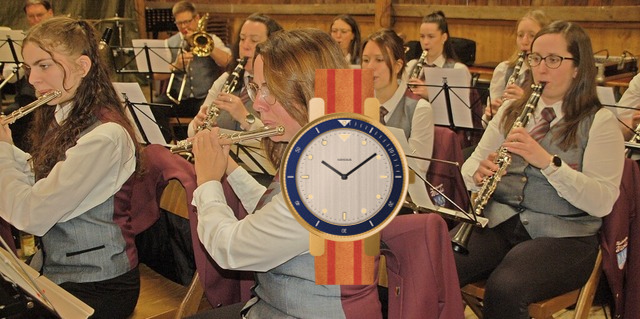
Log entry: 10:09
